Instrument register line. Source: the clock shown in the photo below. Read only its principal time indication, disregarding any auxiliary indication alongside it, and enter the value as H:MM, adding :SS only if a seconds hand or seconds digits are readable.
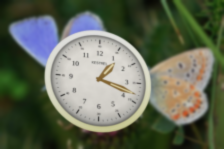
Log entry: 1:18
